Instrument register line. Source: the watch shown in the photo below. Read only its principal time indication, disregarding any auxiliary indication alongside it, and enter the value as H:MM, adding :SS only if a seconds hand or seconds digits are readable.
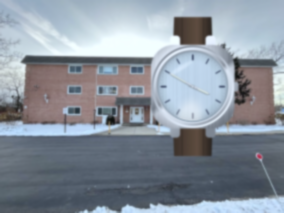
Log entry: 3:50
